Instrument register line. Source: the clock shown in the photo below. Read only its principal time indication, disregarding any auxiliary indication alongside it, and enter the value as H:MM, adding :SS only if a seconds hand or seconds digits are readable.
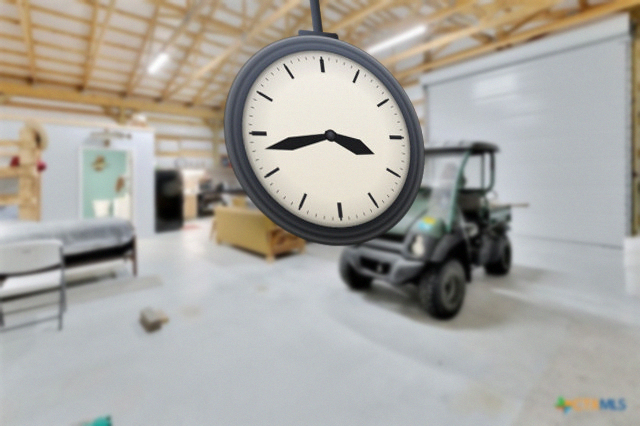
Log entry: 3:43
